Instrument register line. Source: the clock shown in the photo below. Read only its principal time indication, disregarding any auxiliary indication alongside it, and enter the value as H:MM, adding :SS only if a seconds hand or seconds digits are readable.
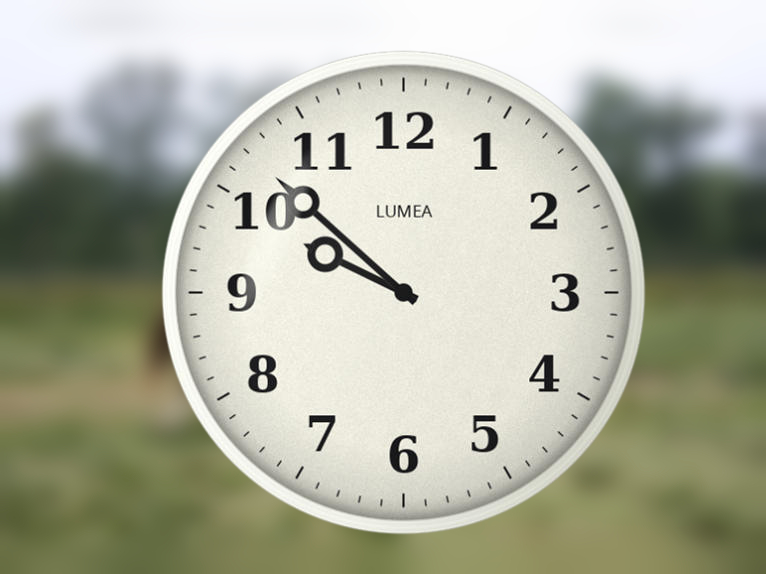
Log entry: 9:52
